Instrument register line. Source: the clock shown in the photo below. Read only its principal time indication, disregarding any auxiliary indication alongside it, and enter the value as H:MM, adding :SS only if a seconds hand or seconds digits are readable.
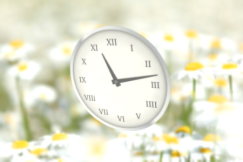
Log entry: 11:13
